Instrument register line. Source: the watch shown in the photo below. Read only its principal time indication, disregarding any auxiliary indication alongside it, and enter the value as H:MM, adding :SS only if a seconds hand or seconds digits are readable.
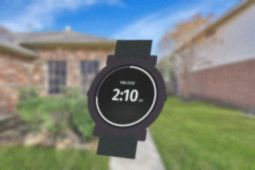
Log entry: 2:10
